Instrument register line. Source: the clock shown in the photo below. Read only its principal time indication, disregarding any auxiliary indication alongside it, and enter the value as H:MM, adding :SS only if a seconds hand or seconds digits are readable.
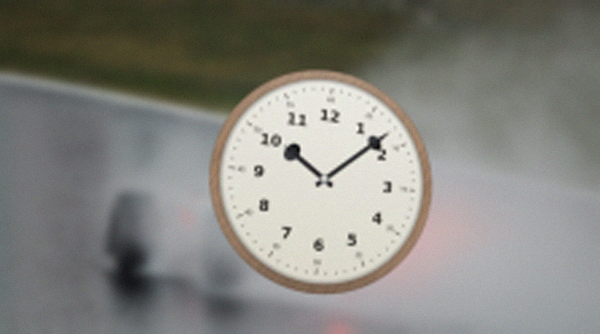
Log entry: 10:08
